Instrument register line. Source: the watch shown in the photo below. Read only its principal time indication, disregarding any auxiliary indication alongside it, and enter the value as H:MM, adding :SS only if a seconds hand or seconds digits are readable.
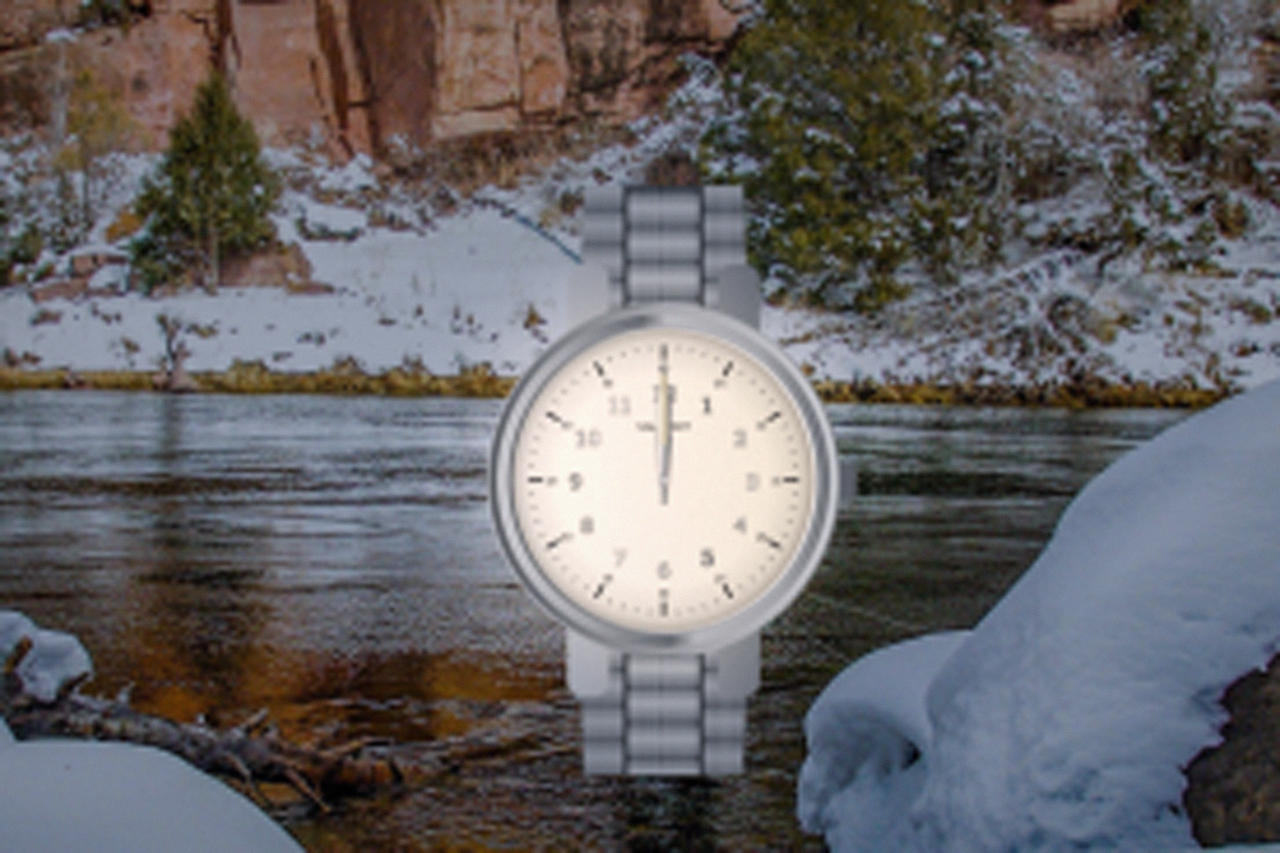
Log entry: 12:00
